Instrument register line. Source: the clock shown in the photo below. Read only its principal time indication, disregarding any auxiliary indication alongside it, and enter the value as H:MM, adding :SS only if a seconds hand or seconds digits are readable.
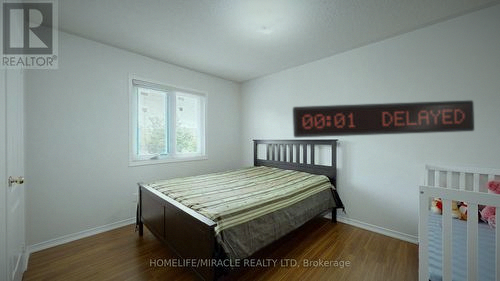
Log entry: 0:01
